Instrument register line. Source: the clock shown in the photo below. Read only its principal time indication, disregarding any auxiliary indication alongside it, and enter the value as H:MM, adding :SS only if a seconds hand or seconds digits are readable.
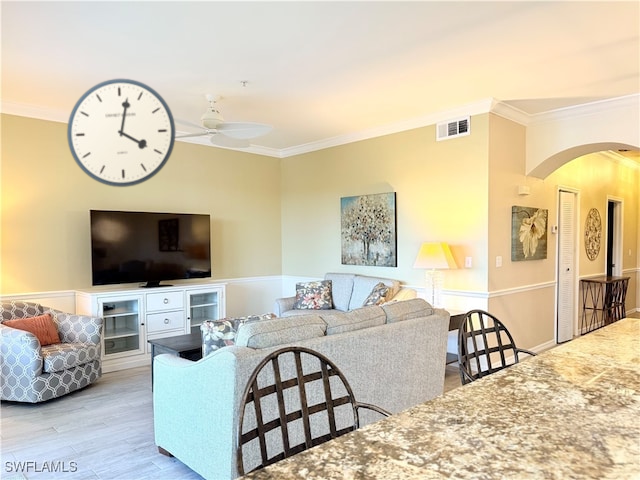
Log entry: 4:02
